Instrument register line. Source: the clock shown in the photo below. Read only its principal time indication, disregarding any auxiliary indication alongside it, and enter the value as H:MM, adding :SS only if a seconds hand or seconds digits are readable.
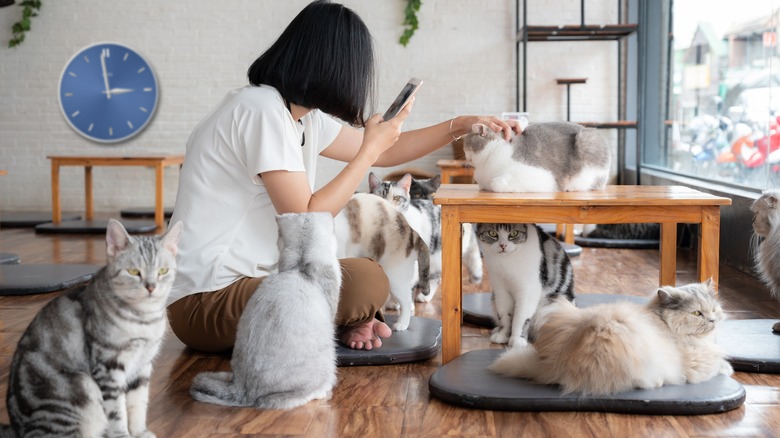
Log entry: 2:59
